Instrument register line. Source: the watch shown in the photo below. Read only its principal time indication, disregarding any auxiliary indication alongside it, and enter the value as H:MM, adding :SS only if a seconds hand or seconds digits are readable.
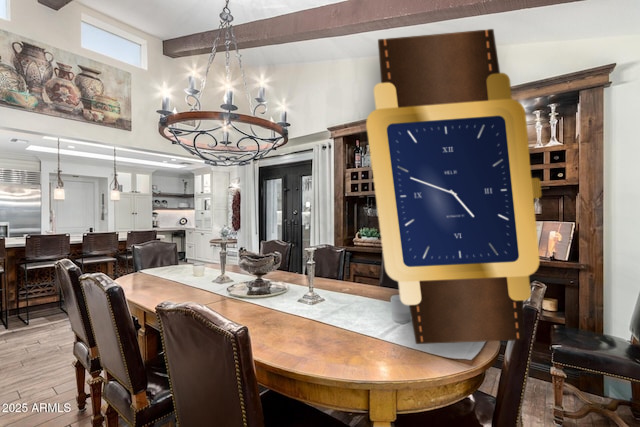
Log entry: 4:49
